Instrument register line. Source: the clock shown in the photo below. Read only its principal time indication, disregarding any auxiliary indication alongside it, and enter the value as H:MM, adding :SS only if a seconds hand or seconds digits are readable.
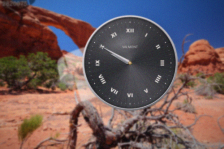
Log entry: 9:50
